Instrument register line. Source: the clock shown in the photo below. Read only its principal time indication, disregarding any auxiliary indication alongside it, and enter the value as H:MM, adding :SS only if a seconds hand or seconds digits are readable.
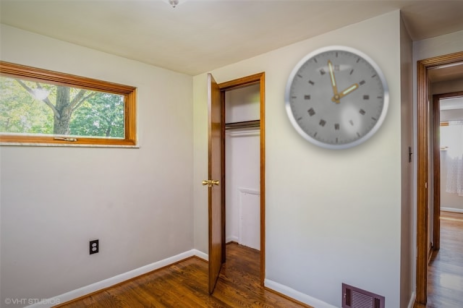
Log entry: 1:58
